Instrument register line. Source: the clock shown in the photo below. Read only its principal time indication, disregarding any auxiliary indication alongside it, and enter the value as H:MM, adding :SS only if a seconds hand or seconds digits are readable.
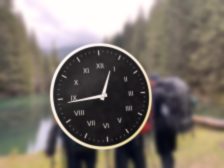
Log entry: 12:44
